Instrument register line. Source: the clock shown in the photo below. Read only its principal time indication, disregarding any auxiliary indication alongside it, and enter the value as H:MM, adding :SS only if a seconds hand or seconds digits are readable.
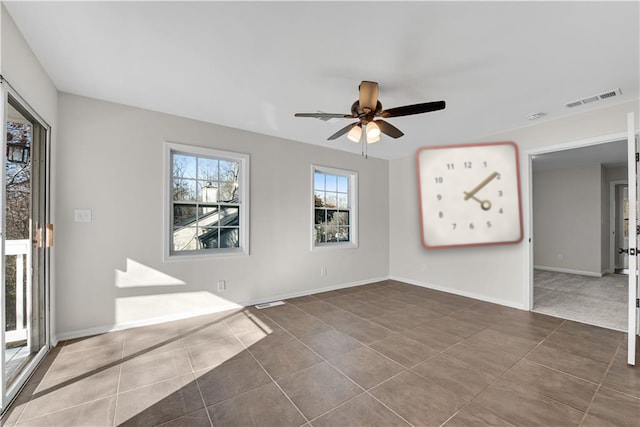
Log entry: 4:09
